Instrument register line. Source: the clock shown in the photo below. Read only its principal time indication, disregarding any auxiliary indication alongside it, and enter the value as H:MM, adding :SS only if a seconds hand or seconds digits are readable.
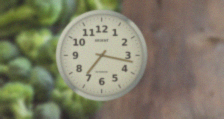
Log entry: 7:17
